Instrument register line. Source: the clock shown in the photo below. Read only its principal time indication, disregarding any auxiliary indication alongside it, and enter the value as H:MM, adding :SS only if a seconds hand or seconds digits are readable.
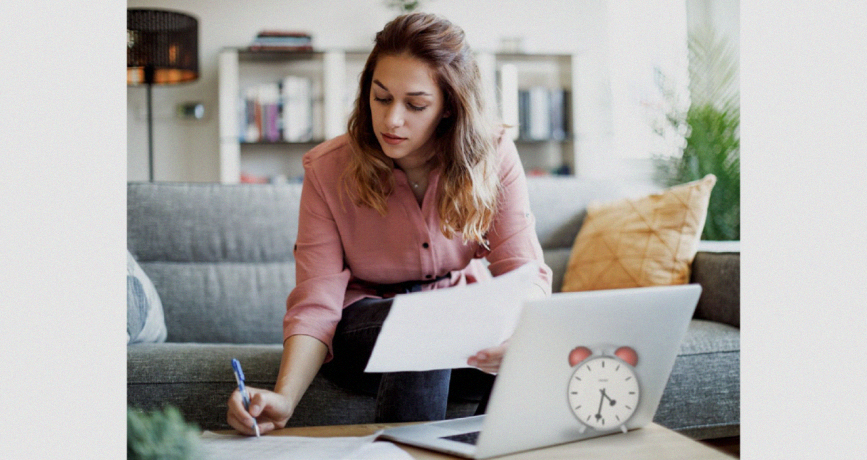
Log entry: 4:32
